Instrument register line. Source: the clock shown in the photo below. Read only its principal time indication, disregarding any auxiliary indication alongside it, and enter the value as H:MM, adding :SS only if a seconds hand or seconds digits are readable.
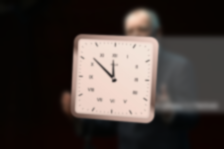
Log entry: 11:52
